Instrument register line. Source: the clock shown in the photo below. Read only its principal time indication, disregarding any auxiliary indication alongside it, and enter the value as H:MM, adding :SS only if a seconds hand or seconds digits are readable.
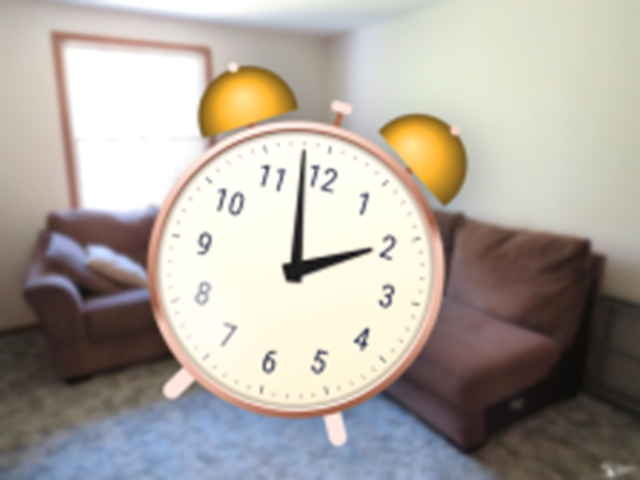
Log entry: 1:58
